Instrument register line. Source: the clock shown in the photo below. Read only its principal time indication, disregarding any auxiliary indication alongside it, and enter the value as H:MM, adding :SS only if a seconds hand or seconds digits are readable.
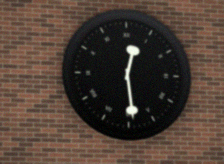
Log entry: 12:29
